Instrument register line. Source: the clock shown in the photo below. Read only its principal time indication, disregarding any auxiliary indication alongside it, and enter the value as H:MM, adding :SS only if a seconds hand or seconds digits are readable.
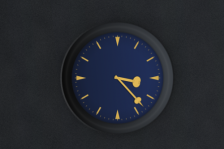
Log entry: 3:23
